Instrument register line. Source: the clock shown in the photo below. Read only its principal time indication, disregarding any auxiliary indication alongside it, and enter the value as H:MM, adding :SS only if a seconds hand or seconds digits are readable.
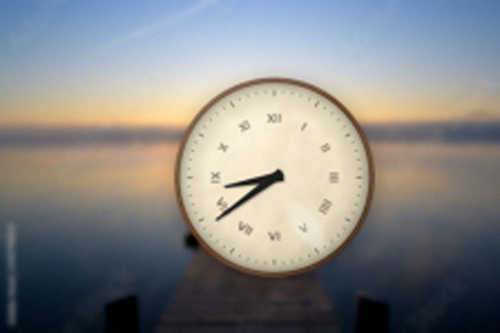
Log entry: 8:39
